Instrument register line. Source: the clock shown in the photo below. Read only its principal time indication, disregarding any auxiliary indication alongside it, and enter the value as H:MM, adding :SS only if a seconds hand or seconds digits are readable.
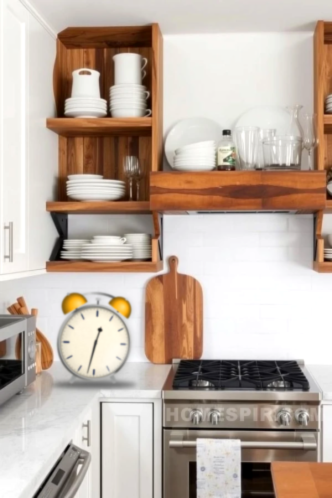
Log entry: 12:32
